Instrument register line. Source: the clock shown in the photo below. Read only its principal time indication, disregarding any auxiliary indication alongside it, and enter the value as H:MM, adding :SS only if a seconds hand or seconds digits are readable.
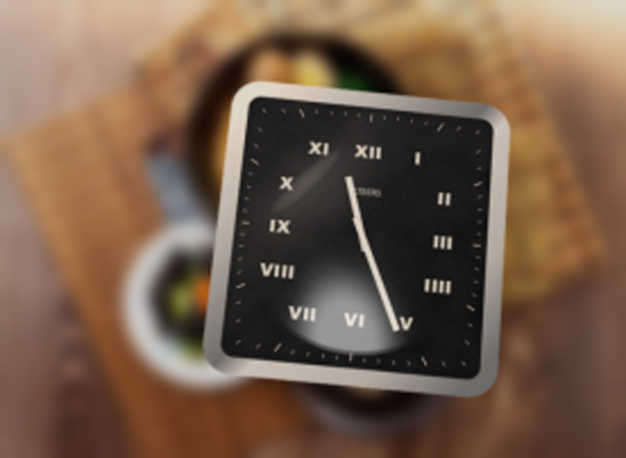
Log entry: 11:26
